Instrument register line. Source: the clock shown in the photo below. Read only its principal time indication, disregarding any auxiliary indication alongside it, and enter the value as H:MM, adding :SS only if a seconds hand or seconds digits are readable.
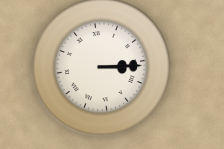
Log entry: 3:16
